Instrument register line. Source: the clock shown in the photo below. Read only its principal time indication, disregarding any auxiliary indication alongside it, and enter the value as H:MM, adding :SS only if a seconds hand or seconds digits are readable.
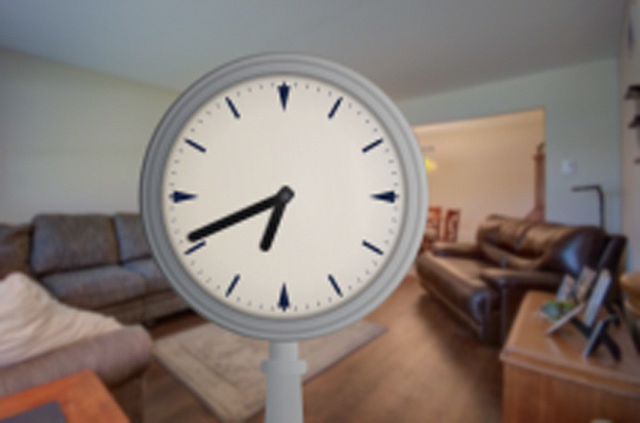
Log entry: 6:41
